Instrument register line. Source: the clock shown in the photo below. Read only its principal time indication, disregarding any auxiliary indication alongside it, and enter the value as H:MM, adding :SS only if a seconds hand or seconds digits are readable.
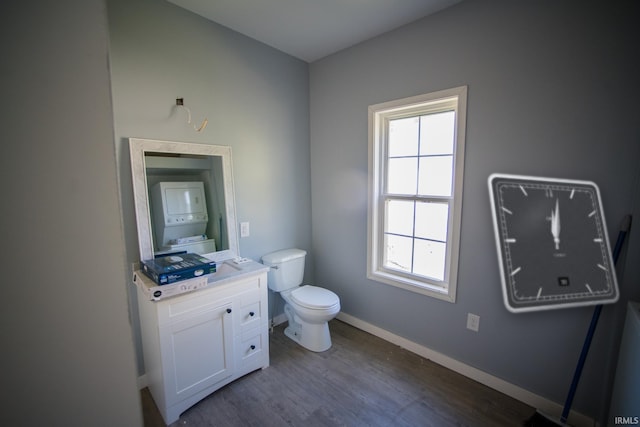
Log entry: 12:02
